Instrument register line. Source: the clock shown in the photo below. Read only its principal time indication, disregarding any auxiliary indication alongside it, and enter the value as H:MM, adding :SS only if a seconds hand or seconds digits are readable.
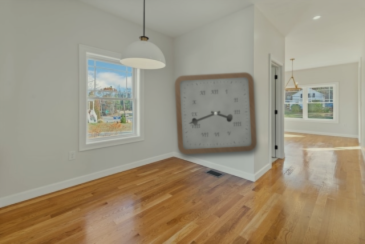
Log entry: 3:42
